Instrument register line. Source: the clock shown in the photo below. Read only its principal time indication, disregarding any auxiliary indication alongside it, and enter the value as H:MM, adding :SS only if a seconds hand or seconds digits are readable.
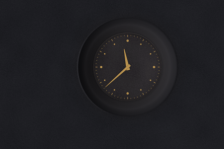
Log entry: 11:38
